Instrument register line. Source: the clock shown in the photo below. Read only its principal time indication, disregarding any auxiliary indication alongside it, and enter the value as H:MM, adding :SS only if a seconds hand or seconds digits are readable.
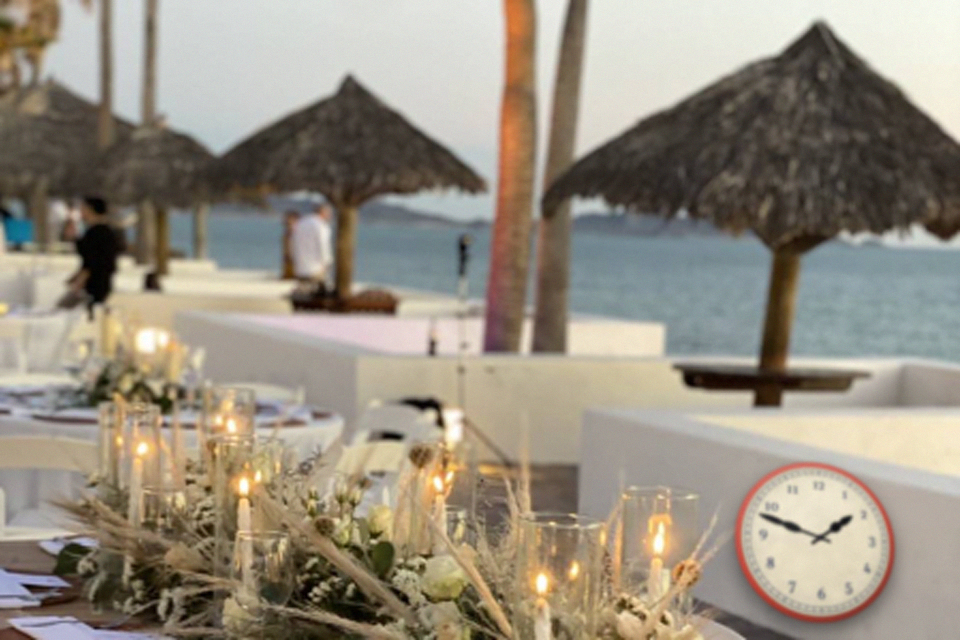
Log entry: 1:48
